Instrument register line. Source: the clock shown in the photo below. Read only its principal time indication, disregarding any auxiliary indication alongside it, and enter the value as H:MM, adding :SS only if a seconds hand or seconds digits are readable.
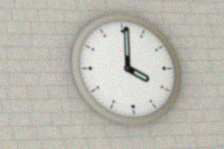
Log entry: 4:01
